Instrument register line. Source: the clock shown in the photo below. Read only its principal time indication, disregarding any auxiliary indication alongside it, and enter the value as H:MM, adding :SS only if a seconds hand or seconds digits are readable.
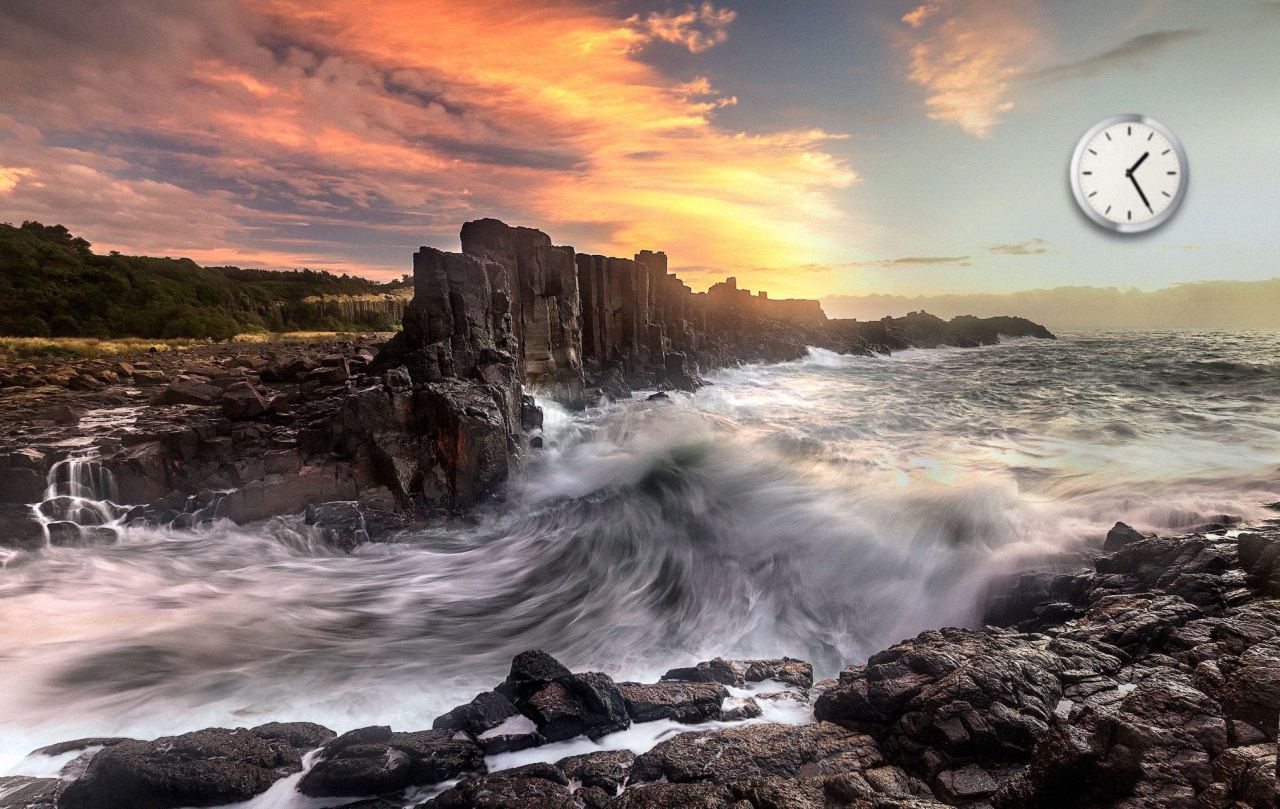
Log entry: 1:25
